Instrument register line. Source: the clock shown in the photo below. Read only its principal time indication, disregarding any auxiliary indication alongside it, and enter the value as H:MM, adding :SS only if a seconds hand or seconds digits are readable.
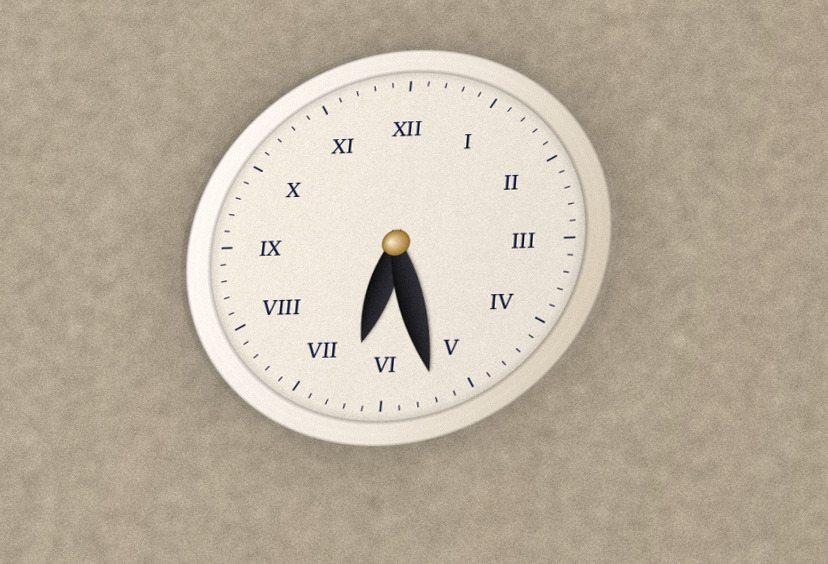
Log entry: 6:27
